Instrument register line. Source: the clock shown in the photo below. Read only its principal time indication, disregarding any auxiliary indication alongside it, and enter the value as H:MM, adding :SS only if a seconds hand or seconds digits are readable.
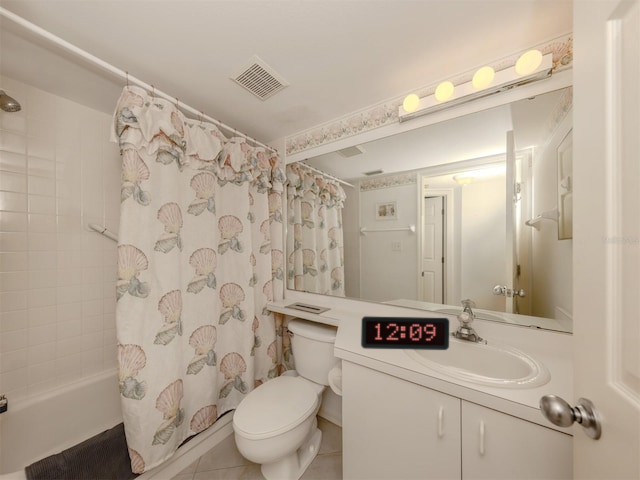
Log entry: 12:09
